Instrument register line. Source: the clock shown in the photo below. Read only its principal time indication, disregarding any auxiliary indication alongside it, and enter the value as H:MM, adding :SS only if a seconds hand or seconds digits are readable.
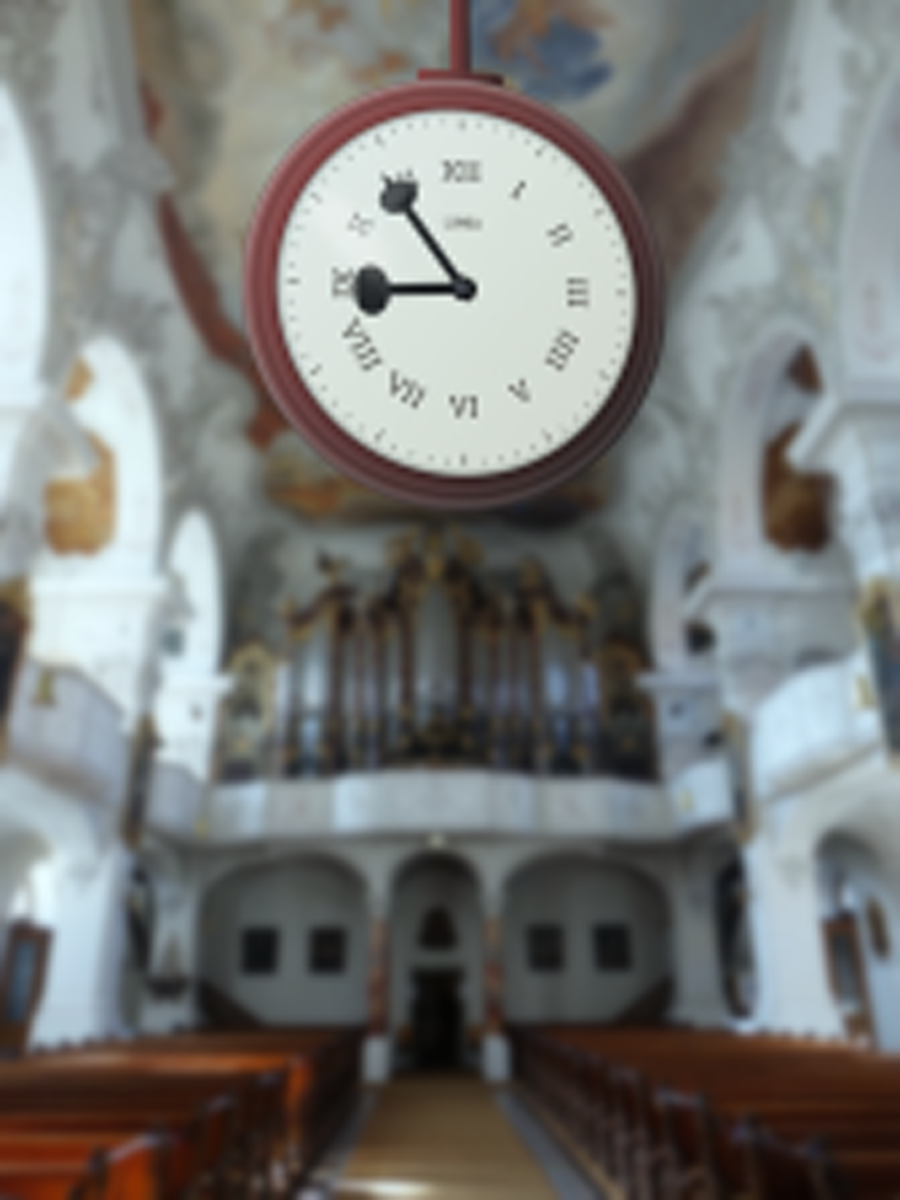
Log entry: 8:54
